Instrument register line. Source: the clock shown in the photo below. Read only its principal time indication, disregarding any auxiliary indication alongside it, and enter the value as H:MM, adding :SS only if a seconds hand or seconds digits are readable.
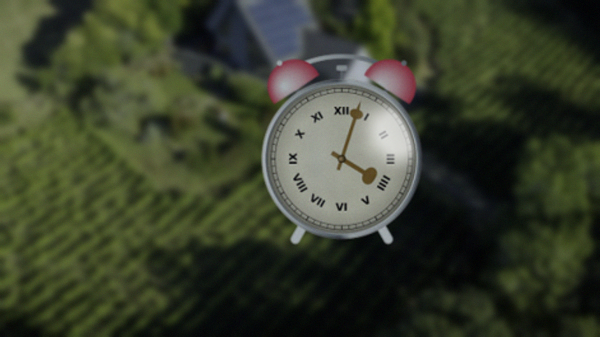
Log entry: 4:03
